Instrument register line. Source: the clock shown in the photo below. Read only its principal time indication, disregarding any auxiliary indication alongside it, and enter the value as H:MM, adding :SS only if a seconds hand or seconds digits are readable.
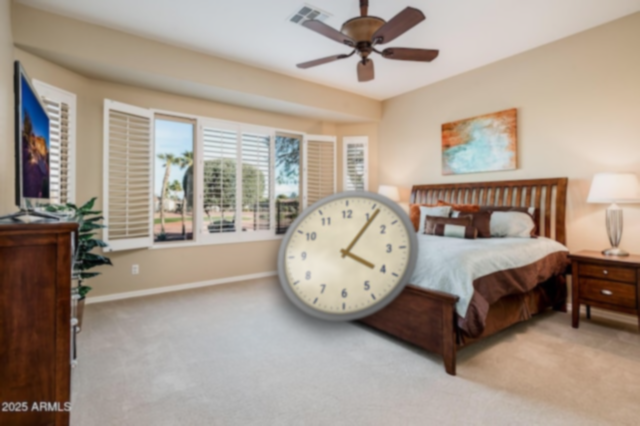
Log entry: 4:06
